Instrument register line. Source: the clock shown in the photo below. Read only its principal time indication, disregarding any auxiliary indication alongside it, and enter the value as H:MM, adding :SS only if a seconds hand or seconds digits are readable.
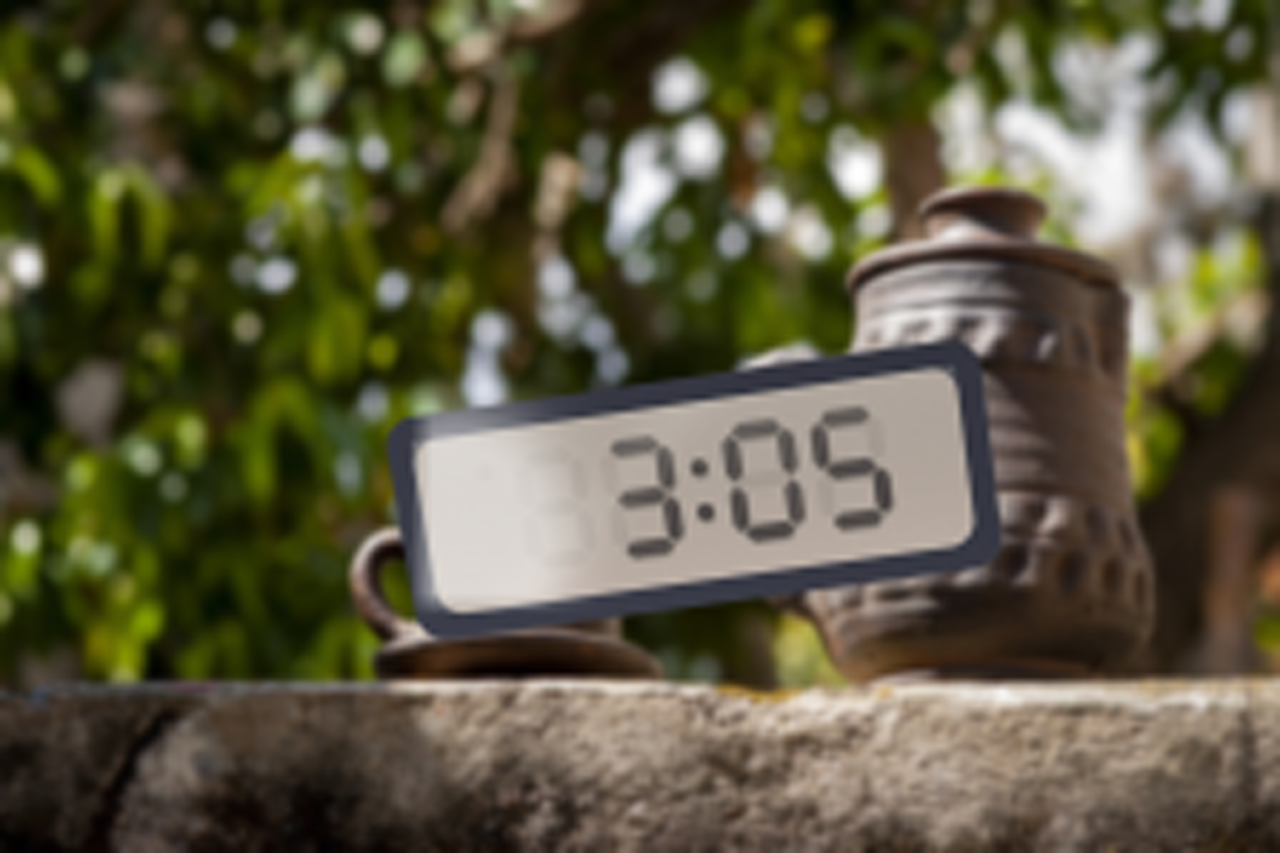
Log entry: 3:05
